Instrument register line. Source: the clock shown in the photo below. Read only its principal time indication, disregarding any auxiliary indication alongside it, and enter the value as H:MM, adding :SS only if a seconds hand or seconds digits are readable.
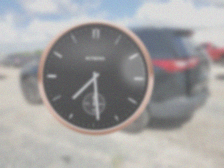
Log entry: 7:29
